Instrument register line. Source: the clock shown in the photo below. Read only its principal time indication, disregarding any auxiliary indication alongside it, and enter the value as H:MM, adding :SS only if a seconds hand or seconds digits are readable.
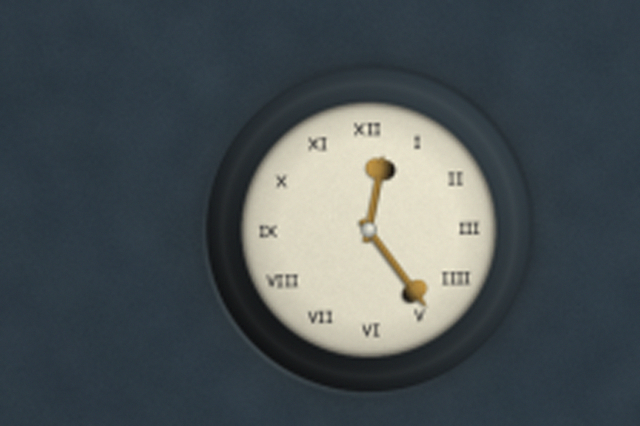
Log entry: 12:24
